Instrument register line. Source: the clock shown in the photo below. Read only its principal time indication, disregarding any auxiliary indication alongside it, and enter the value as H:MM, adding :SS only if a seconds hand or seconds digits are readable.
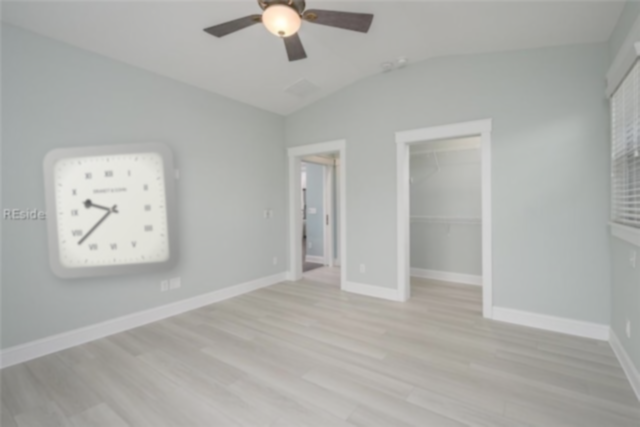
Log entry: 9:38
